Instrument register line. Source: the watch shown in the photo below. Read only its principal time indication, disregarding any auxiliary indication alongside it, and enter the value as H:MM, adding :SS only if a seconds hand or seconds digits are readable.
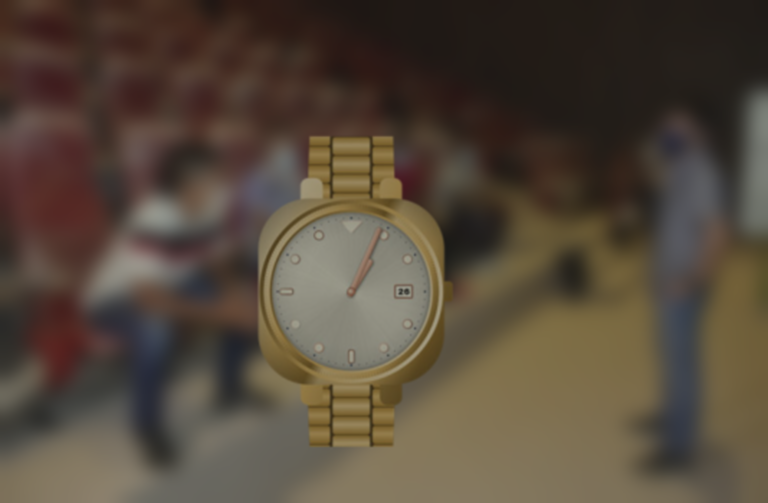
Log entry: 1:04
